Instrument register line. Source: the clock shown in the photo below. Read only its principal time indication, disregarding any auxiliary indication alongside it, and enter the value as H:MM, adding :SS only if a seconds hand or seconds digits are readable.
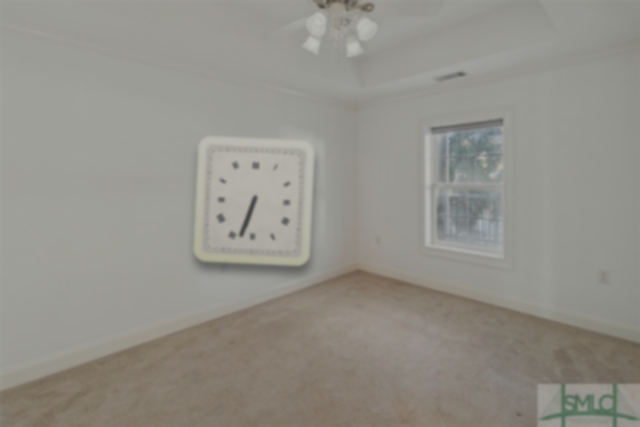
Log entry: 6:33
